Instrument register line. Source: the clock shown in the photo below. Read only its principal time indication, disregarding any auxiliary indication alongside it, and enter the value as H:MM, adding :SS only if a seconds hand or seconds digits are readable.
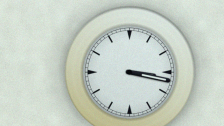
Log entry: 3:17
